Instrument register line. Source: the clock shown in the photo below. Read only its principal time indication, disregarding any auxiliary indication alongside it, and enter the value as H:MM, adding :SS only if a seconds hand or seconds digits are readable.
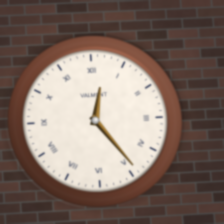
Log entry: 12:24
